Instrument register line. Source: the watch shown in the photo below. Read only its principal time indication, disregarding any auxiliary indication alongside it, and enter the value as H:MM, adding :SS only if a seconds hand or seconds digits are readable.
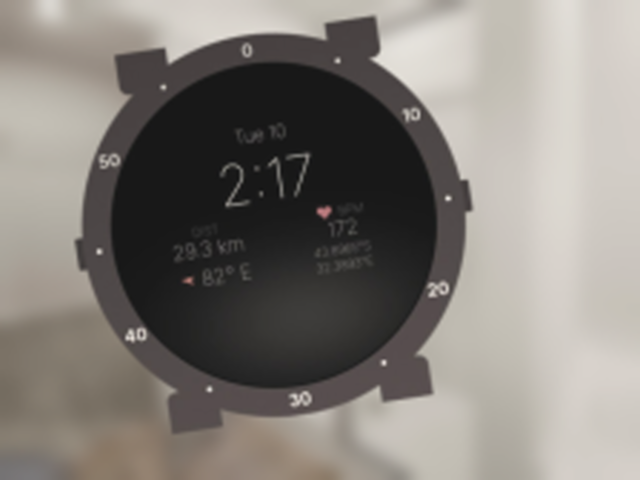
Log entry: 2:17
